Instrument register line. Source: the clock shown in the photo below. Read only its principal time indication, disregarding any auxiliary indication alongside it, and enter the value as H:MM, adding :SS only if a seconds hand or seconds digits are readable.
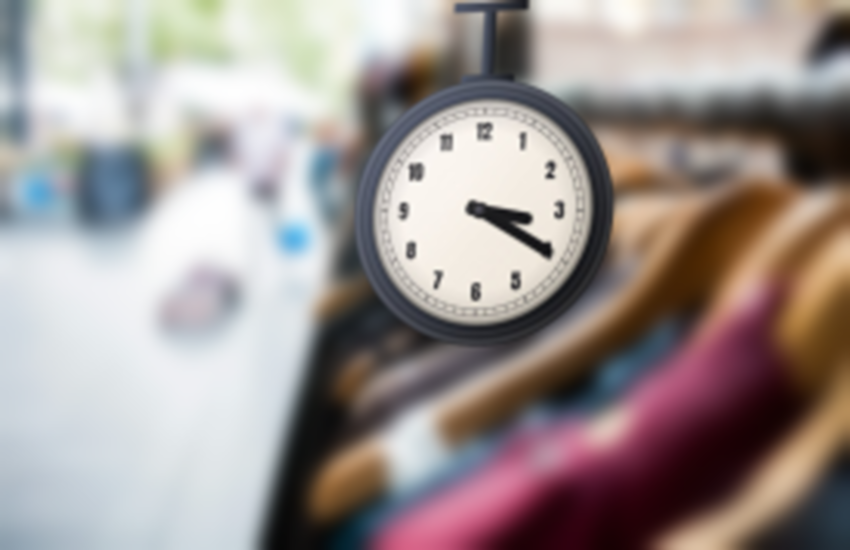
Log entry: 3:20
